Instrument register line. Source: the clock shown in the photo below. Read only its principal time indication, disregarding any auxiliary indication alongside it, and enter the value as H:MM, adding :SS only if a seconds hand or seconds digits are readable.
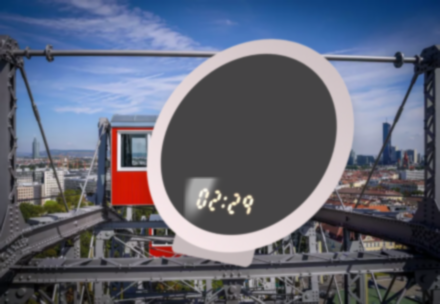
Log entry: 2:29
